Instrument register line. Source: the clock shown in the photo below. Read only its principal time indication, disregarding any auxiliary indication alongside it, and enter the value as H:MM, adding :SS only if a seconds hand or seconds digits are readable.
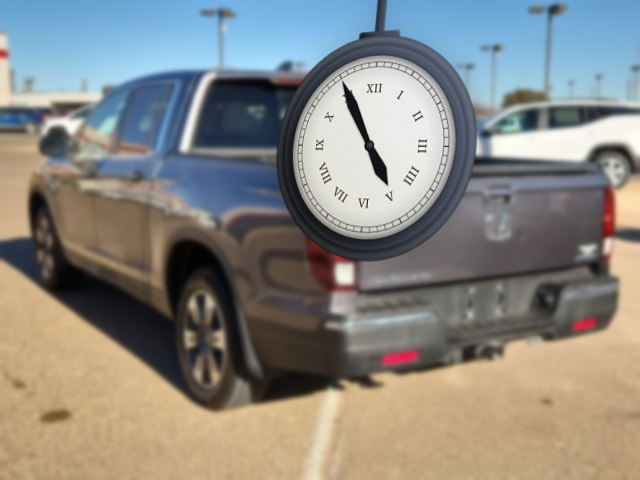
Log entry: 4:55
